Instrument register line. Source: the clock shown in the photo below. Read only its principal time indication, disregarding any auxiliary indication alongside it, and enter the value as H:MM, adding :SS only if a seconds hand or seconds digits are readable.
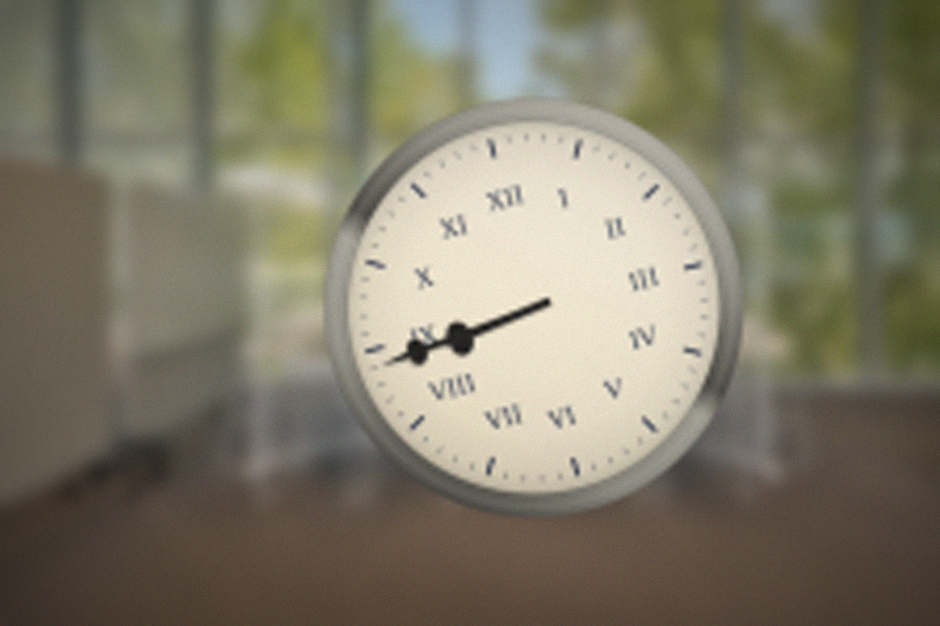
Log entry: 8:44
